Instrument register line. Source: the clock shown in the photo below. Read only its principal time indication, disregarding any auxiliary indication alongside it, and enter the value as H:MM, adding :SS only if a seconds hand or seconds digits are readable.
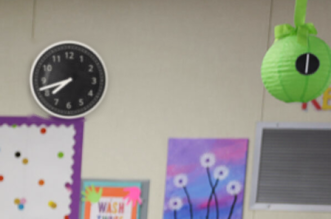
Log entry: 7:42
